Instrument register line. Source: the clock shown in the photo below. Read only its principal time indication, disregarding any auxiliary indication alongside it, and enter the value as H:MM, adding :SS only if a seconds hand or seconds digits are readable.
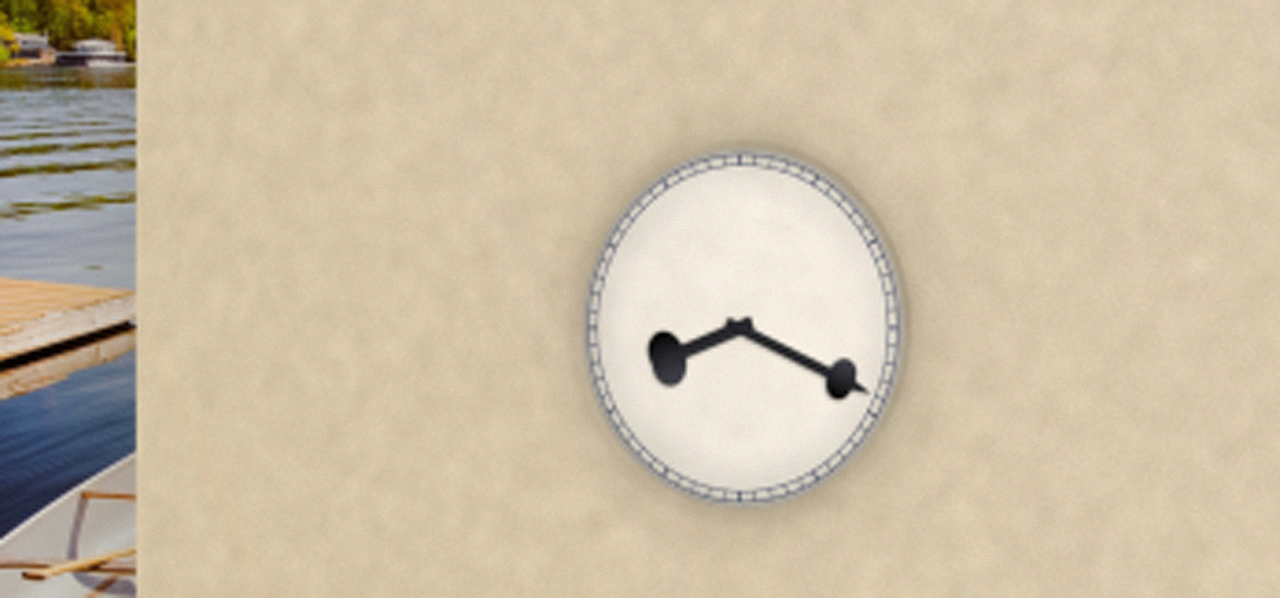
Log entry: 8:19
